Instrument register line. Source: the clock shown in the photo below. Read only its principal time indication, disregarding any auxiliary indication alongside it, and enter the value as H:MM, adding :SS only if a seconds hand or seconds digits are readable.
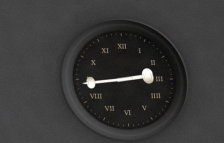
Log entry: 2:44
